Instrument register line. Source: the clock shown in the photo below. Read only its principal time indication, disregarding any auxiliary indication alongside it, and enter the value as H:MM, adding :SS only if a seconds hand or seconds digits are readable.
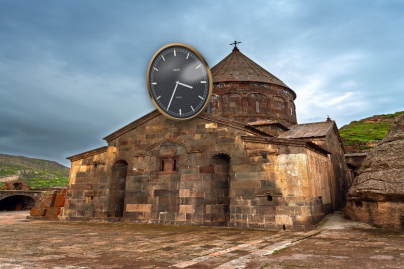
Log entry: 3:35
